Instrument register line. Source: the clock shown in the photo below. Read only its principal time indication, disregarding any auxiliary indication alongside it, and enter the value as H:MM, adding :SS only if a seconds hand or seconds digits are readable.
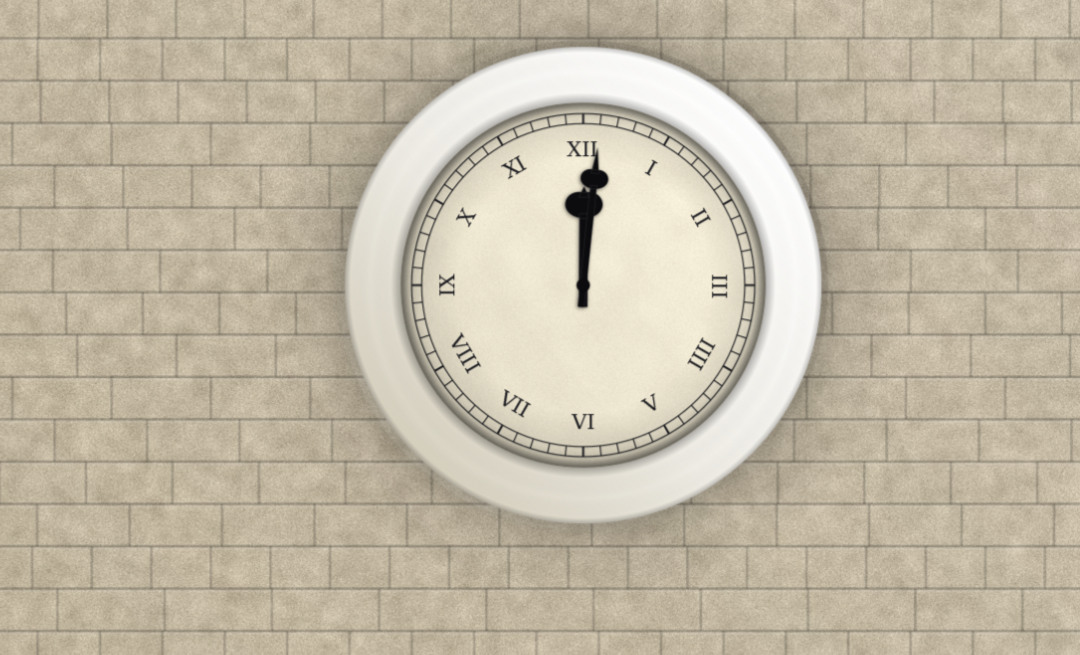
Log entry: 12:01
